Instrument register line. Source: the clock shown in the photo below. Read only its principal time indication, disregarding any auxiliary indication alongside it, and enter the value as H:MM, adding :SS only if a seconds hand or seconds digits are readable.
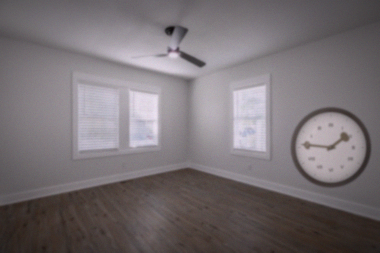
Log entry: 1:46
